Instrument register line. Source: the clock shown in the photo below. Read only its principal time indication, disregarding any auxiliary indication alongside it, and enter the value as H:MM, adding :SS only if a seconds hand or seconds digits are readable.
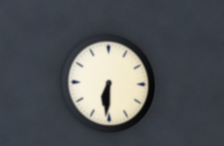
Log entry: 6:31
